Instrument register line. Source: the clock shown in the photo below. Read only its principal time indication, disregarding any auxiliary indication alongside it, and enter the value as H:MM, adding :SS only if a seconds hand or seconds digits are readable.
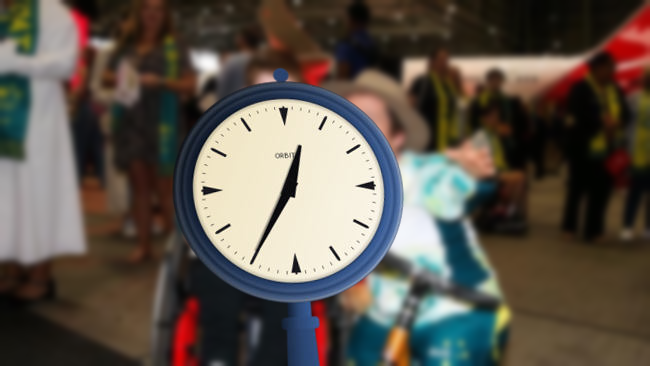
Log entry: 12:35
